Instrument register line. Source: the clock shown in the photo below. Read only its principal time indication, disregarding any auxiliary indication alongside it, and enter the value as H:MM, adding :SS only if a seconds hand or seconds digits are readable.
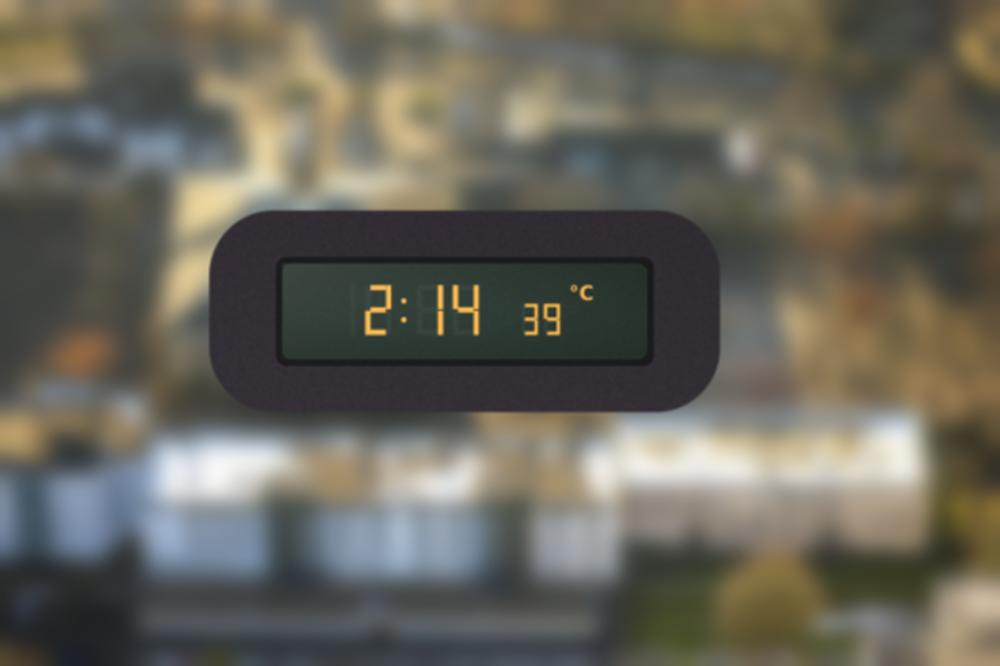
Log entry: 2:14
